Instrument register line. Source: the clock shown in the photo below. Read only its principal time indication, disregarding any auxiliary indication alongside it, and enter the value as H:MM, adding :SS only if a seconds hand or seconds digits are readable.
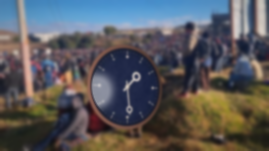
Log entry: 1:29
